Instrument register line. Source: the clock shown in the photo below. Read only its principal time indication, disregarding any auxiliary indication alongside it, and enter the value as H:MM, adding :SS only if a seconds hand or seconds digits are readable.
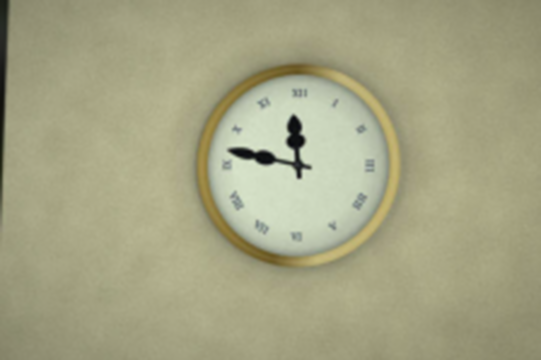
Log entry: 11:47
